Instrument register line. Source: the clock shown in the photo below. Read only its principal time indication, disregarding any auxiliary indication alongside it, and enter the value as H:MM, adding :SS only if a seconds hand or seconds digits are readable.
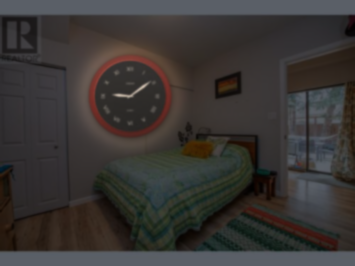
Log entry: 9:09
